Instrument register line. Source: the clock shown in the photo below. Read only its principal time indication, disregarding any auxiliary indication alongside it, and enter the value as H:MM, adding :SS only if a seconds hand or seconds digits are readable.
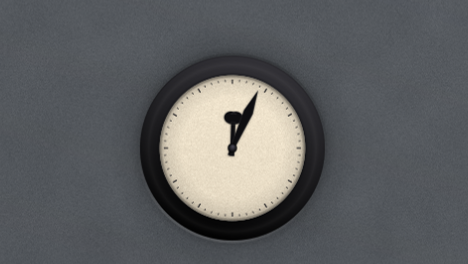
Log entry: 12:04
